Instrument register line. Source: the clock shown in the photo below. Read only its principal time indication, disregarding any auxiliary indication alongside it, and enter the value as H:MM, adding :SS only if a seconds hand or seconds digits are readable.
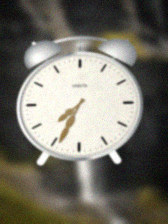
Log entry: 7:34
